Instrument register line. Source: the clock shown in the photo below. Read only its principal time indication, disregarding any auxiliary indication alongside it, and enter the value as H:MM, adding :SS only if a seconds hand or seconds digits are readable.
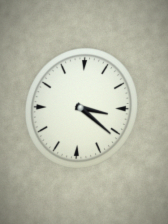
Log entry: 3:21
